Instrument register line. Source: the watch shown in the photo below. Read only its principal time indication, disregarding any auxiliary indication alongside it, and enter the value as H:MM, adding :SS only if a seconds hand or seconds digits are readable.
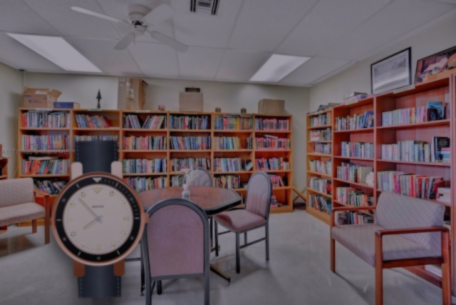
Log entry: 7:53
